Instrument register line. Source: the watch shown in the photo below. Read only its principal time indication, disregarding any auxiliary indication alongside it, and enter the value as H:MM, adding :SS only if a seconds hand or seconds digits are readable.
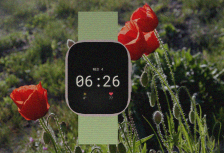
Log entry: 6:26
